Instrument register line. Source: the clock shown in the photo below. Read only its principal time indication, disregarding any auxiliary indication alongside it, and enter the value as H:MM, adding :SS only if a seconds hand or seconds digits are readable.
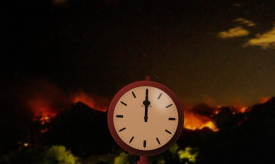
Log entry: 12:00
